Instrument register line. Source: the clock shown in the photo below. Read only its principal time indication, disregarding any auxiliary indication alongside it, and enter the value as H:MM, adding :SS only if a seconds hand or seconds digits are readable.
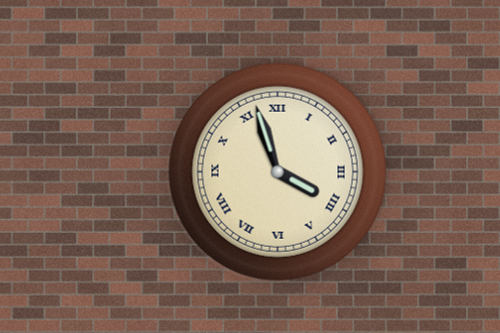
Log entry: 3:57
